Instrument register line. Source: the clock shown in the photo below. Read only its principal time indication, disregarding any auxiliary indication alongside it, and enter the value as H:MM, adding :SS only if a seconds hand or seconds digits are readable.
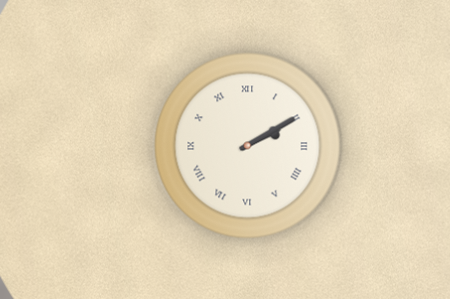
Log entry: 2:10
